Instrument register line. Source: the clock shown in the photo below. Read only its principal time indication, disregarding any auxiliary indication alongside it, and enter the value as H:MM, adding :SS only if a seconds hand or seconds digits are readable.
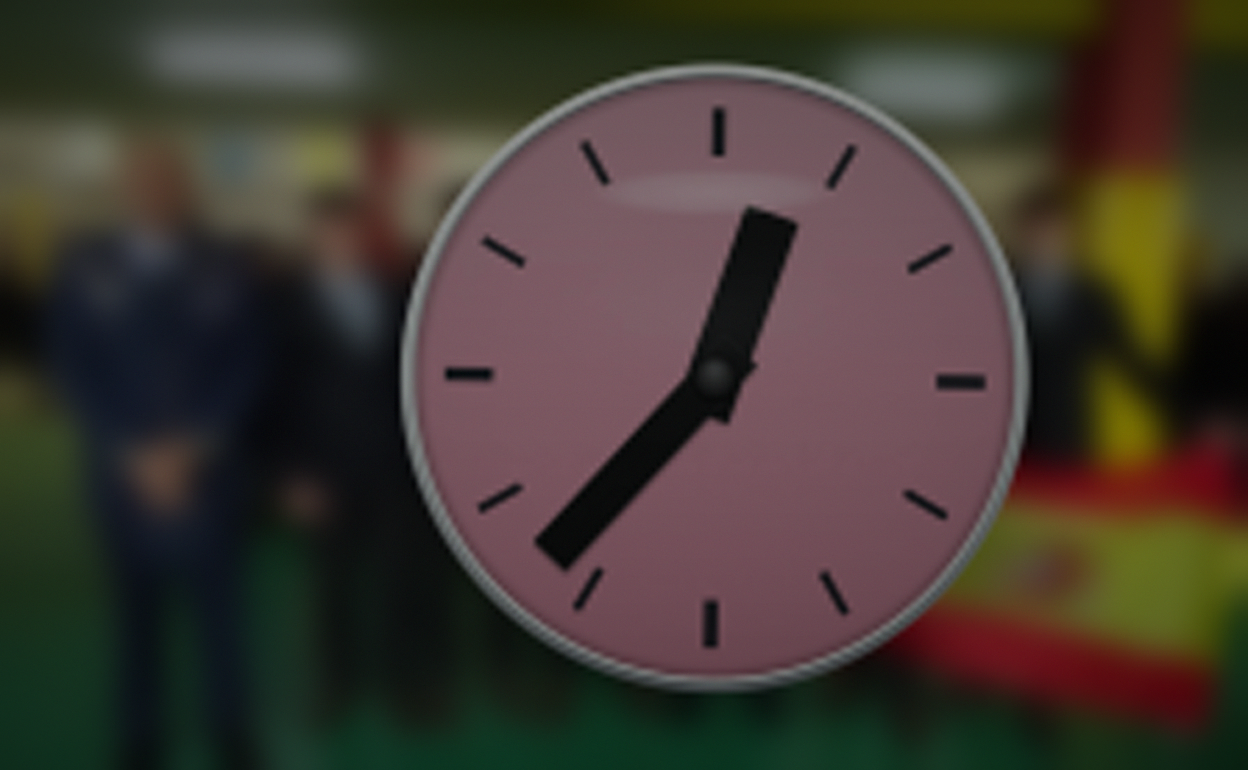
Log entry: 12:37
